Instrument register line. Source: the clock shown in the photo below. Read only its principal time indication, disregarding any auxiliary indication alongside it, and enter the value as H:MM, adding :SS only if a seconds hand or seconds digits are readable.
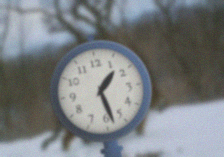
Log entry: 1:28
